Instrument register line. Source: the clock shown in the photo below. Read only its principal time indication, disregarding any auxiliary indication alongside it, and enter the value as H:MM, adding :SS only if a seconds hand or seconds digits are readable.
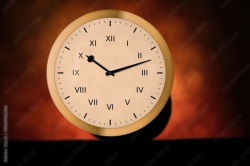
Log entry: 10:12
